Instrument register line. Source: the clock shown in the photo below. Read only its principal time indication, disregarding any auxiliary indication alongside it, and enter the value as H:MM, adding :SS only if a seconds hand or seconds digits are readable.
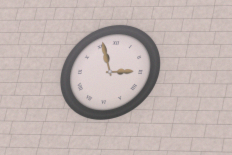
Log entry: 2:56
